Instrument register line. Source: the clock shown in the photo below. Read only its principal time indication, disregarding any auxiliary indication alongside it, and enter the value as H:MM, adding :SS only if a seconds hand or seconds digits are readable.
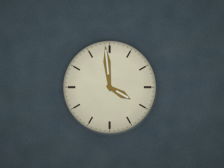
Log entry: 3:59
